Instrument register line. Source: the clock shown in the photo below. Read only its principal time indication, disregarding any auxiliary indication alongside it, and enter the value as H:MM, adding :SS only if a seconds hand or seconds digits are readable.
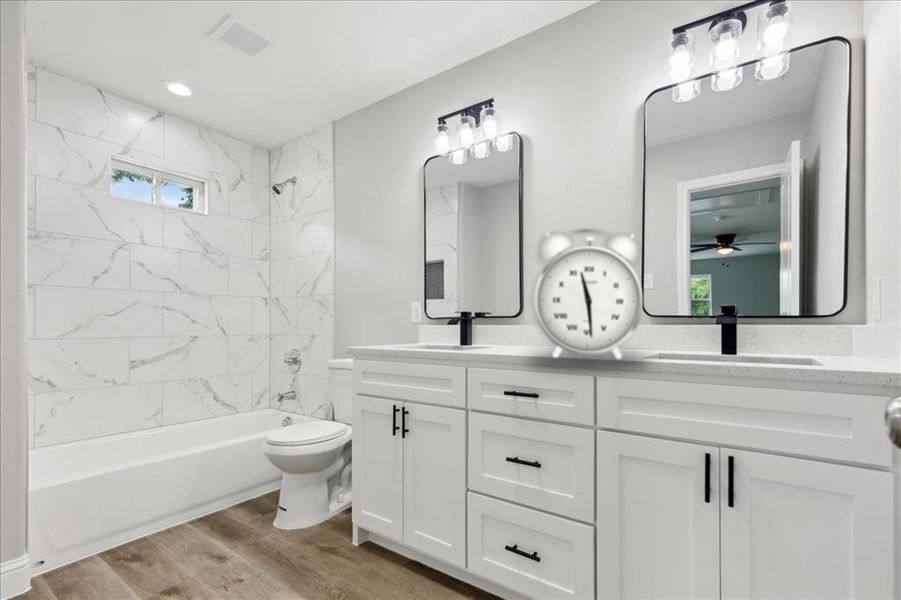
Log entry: 11:29
